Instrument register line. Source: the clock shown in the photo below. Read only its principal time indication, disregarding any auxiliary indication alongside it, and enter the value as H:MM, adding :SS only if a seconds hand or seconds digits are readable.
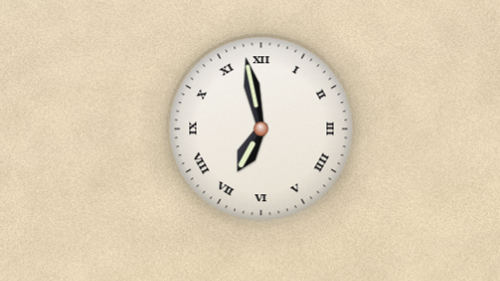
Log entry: 6:58
